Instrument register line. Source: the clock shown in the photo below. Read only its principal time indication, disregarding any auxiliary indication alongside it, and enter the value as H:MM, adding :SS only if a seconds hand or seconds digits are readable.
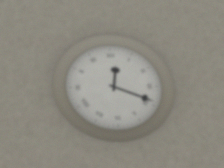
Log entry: 12:19
